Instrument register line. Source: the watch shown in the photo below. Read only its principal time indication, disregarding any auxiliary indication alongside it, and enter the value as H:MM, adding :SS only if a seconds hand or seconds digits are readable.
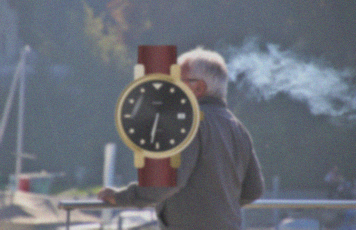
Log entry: 6:32
